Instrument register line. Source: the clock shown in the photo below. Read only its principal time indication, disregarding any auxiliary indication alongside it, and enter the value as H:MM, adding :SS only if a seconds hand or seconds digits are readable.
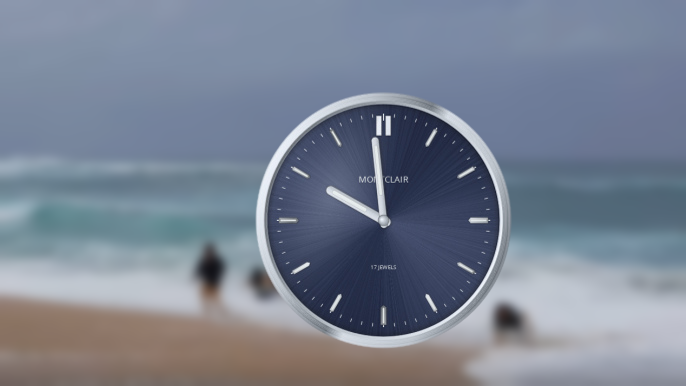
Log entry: 9:59
